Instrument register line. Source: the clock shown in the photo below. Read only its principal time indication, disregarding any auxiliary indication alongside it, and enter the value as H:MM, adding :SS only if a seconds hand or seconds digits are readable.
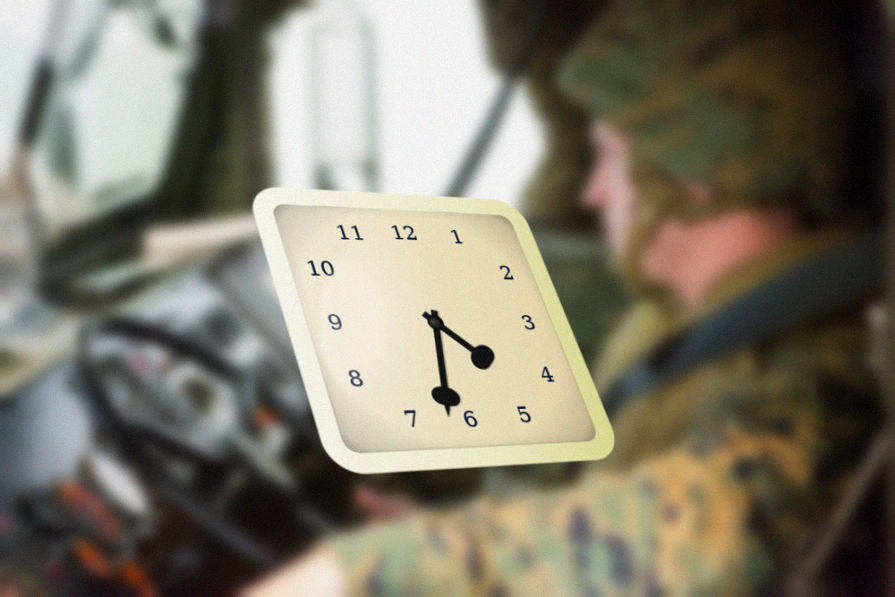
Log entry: 4:32
